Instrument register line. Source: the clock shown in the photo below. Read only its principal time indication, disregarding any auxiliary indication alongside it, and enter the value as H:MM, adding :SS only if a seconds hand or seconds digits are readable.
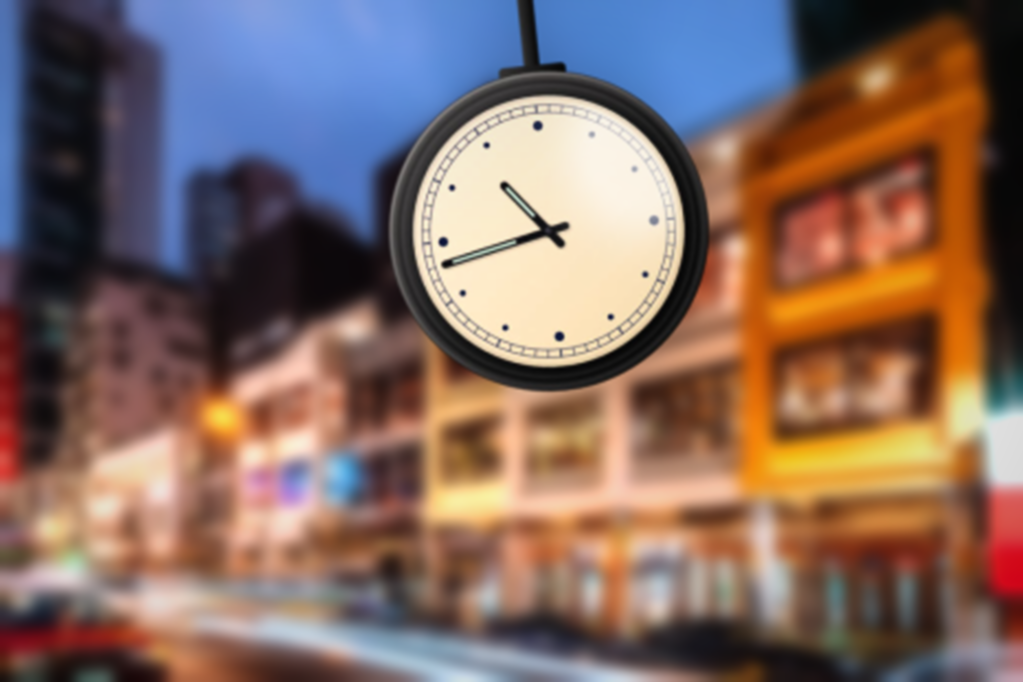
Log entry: 10:43
